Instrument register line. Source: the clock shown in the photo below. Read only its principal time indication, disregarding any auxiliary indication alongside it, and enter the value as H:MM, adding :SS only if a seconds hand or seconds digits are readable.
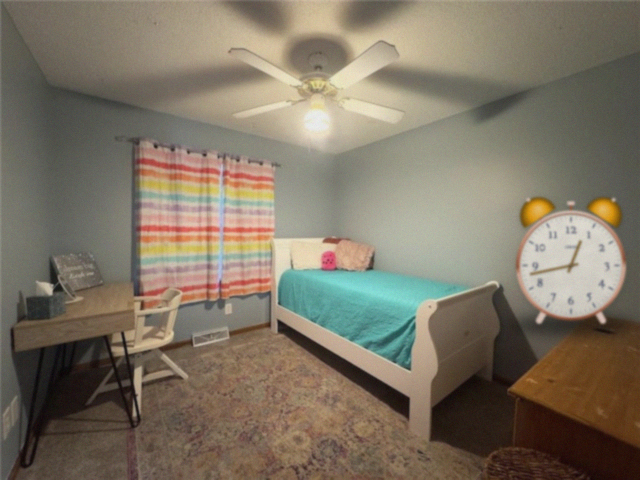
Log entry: 12:43
